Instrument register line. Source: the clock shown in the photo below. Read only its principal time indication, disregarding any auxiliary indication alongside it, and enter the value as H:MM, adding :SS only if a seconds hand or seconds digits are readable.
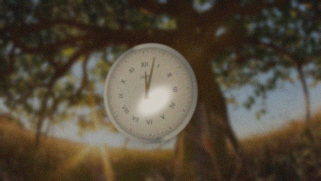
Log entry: 12:03
